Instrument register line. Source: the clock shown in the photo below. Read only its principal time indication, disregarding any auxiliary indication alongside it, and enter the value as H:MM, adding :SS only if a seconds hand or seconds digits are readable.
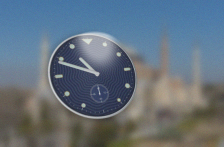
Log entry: 10:49
